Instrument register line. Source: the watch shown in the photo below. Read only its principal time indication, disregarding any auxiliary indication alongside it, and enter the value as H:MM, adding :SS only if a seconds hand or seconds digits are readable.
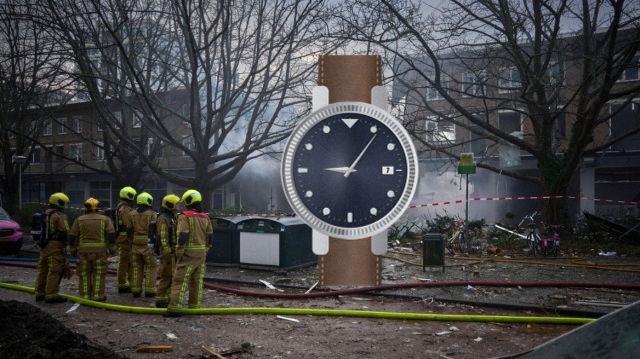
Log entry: 9:06
